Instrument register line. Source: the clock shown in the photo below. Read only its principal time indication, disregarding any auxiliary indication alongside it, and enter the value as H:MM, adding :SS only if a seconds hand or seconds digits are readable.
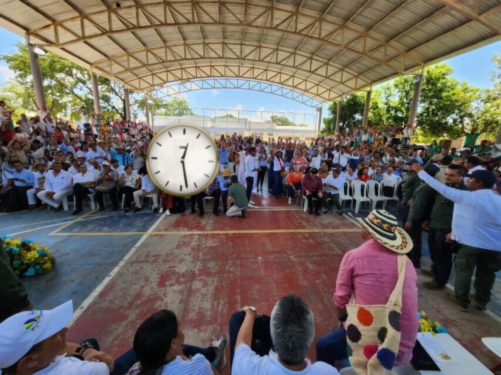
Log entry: 12:28
